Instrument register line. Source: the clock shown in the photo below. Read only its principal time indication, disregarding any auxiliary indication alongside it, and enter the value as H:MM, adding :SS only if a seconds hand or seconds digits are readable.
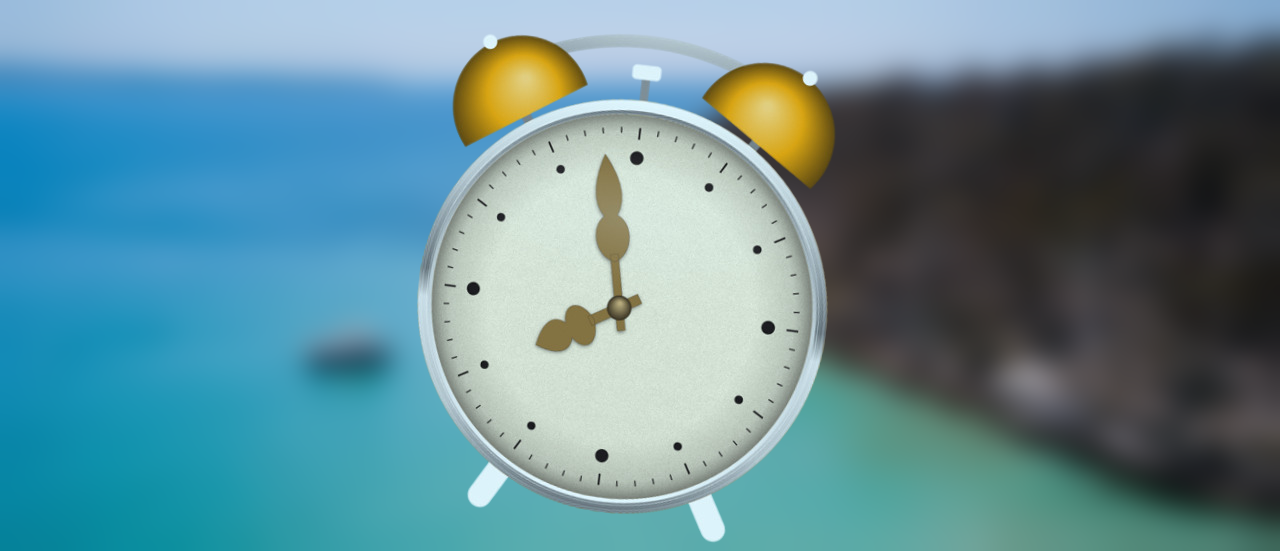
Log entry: 7:58
